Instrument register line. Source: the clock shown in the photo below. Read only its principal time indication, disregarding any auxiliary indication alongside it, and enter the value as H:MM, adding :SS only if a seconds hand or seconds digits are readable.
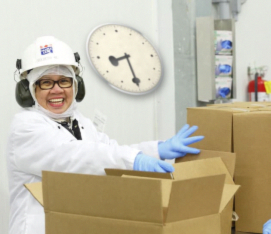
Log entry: 8:30
